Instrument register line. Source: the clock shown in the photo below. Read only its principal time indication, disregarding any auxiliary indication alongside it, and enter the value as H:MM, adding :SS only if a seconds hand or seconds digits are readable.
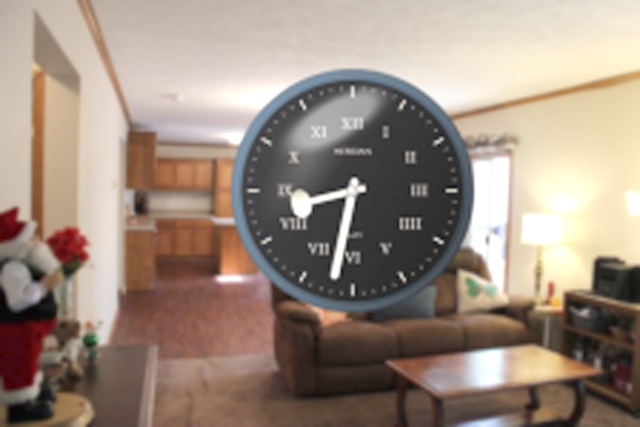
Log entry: 8:32
